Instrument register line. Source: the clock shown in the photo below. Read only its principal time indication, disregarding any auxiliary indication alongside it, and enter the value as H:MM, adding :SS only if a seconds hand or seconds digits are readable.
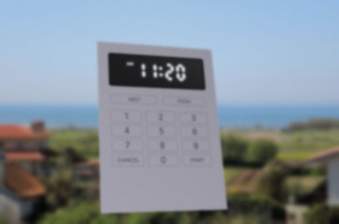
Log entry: 11:20
